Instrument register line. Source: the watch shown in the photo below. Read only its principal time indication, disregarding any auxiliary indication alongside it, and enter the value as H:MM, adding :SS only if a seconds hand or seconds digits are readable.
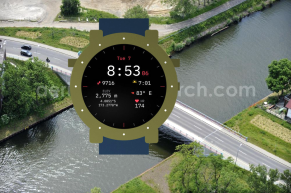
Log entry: 8:53
